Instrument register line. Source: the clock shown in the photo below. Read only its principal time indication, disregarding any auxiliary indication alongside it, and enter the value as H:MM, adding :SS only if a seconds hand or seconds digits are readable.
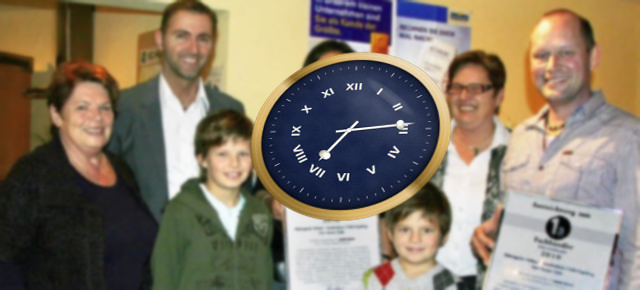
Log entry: 7:14
